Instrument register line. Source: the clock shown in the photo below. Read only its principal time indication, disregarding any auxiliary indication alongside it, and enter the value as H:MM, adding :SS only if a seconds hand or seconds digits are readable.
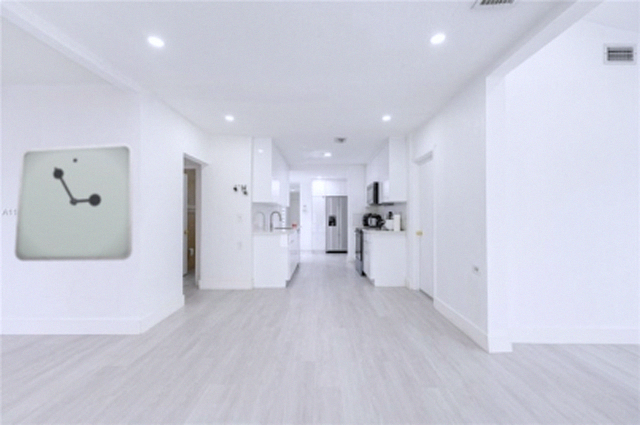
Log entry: 2:55
